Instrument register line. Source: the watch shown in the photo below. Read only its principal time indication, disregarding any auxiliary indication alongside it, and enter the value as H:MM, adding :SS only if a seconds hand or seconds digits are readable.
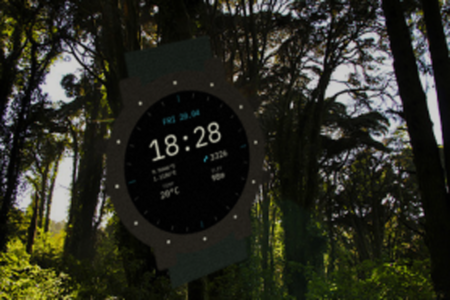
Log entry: 18:28
